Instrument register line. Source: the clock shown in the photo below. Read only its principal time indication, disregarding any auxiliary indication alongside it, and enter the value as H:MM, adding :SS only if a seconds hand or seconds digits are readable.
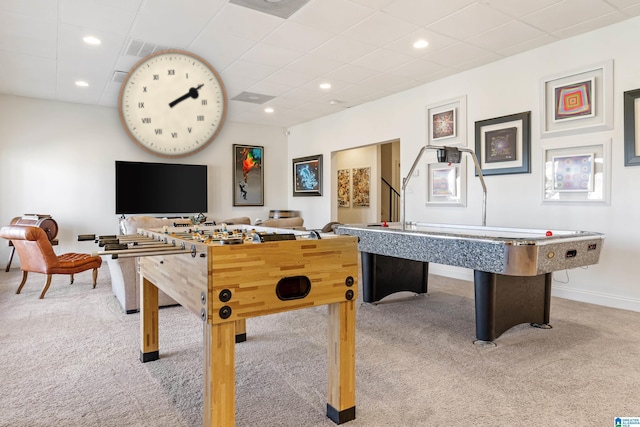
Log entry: 2:10
